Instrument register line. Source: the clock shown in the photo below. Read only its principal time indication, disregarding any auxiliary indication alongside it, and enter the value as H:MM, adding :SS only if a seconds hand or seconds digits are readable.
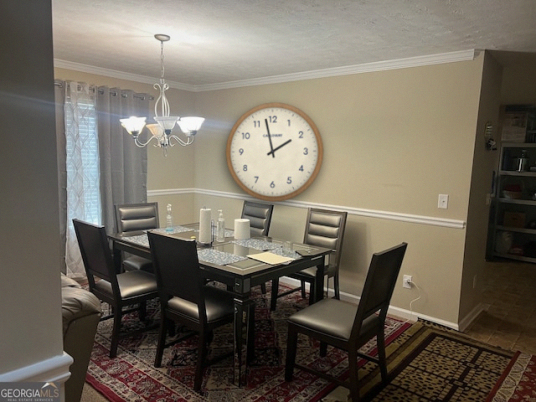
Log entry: 1:58
